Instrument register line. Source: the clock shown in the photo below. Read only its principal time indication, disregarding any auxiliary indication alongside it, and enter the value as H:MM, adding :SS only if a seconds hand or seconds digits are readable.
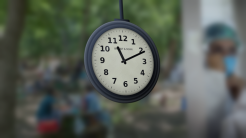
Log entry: 11:11
